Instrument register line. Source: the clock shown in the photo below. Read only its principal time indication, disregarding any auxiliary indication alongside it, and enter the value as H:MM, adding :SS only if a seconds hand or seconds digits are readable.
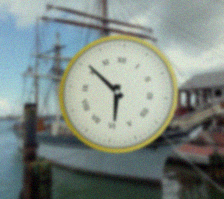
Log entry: 5:51
